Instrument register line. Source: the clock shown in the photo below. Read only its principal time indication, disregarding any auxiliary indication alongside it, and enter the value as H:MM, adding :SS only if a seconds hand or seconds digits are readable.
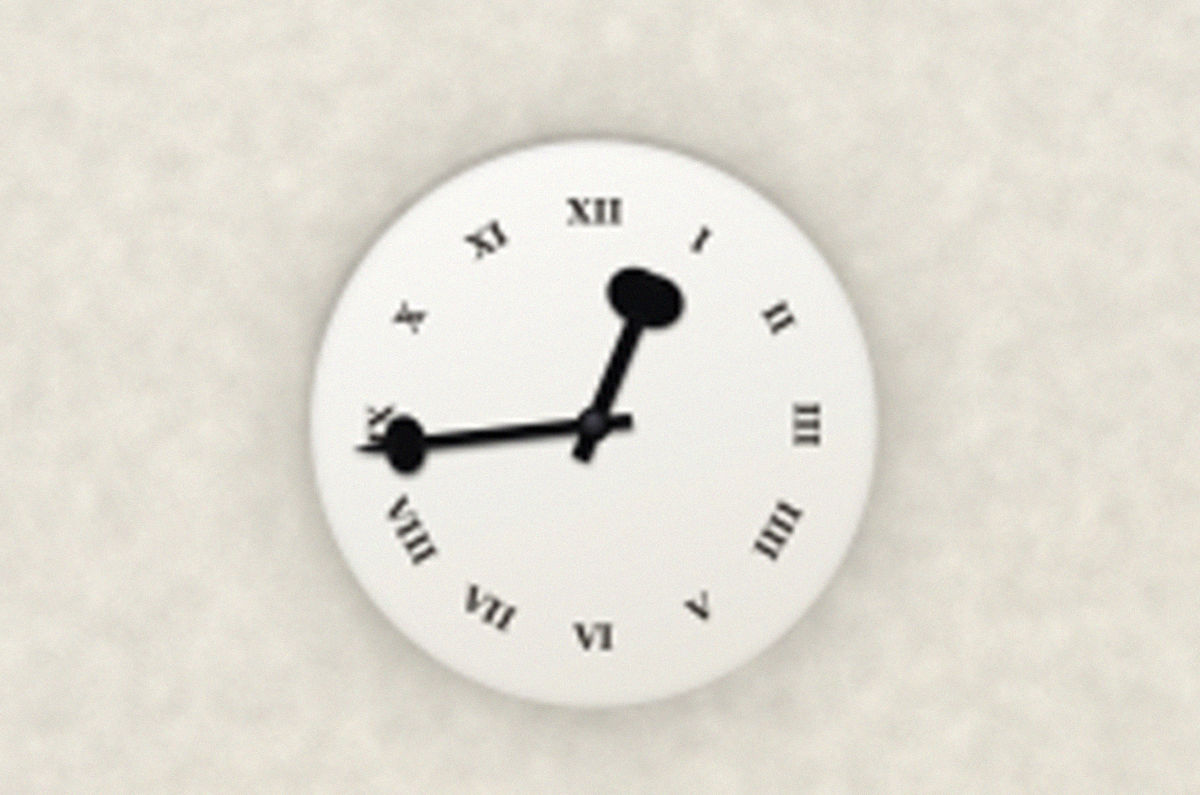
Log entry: 12:44
